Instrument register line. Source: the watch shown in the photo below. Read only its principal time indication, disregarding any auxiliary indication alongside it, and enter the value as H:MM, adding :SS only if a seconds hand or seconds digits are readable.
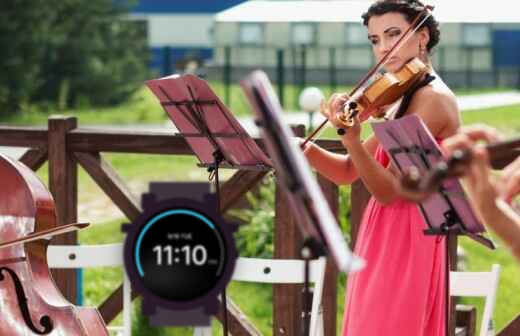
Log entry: 11:10
